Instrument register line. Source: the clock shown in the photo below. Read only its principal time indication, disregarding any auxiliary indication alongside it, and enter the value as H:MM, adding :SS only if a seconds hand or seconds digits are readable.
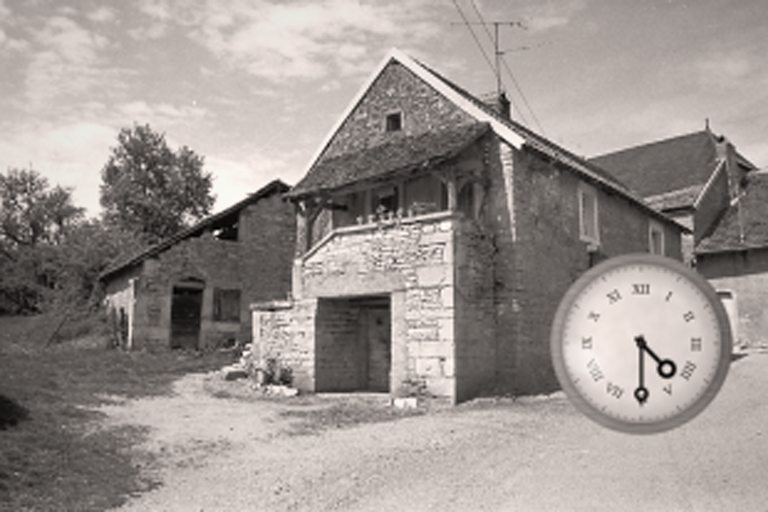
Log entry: 4:30
